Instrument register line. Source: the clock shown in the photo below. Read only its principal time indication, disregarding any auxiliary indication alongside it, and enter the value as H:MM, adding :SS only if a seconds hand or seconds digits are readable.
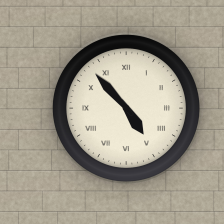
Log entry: 4:53
